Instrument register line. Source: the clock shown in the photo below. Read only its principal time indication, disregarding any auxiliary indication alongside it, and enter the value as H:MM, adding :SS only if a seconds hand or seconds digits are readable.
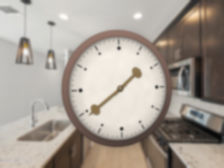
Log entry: 1:39
